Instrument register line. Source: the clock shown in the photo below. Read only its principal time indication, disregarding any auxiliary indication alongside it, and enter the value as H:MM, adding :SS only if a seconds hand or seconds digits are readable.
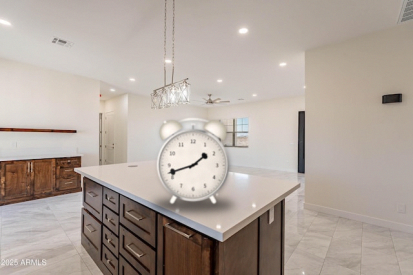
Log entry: 1:42
